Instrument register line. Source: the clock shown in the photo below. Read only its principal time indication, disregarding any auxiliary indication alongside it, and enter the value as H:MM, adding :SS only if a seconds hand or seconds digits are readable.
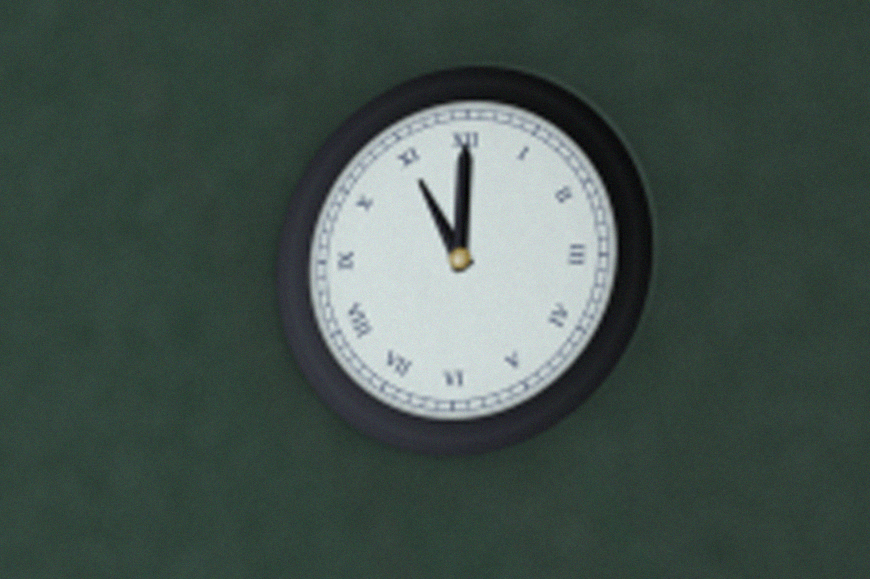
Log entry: 11:00
